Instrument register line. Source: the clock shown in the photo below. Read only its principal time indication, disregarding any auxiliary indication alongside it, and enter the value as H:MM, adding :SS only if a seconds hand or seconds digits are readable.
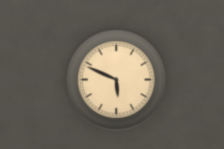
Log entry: 5:49
